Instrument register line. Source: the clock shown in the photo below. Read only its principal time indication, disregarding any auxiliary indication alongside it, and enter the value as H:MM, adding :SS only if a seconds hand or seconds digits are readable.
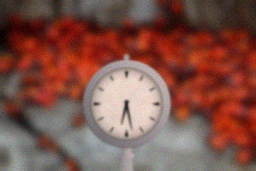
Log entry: 6:28
